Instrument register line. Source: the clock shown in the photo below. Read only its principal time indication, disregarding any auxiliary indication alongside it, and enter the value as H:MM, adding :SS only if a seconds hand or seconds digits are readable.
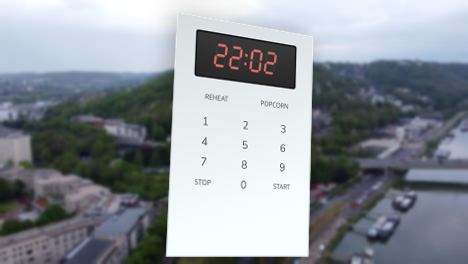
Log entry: 22:02
